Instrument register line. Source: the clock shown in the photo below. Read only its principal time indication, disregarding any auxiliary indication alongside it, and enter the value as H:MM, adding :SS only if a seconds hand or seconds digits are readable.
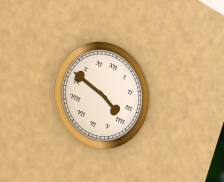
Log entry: 3:47
